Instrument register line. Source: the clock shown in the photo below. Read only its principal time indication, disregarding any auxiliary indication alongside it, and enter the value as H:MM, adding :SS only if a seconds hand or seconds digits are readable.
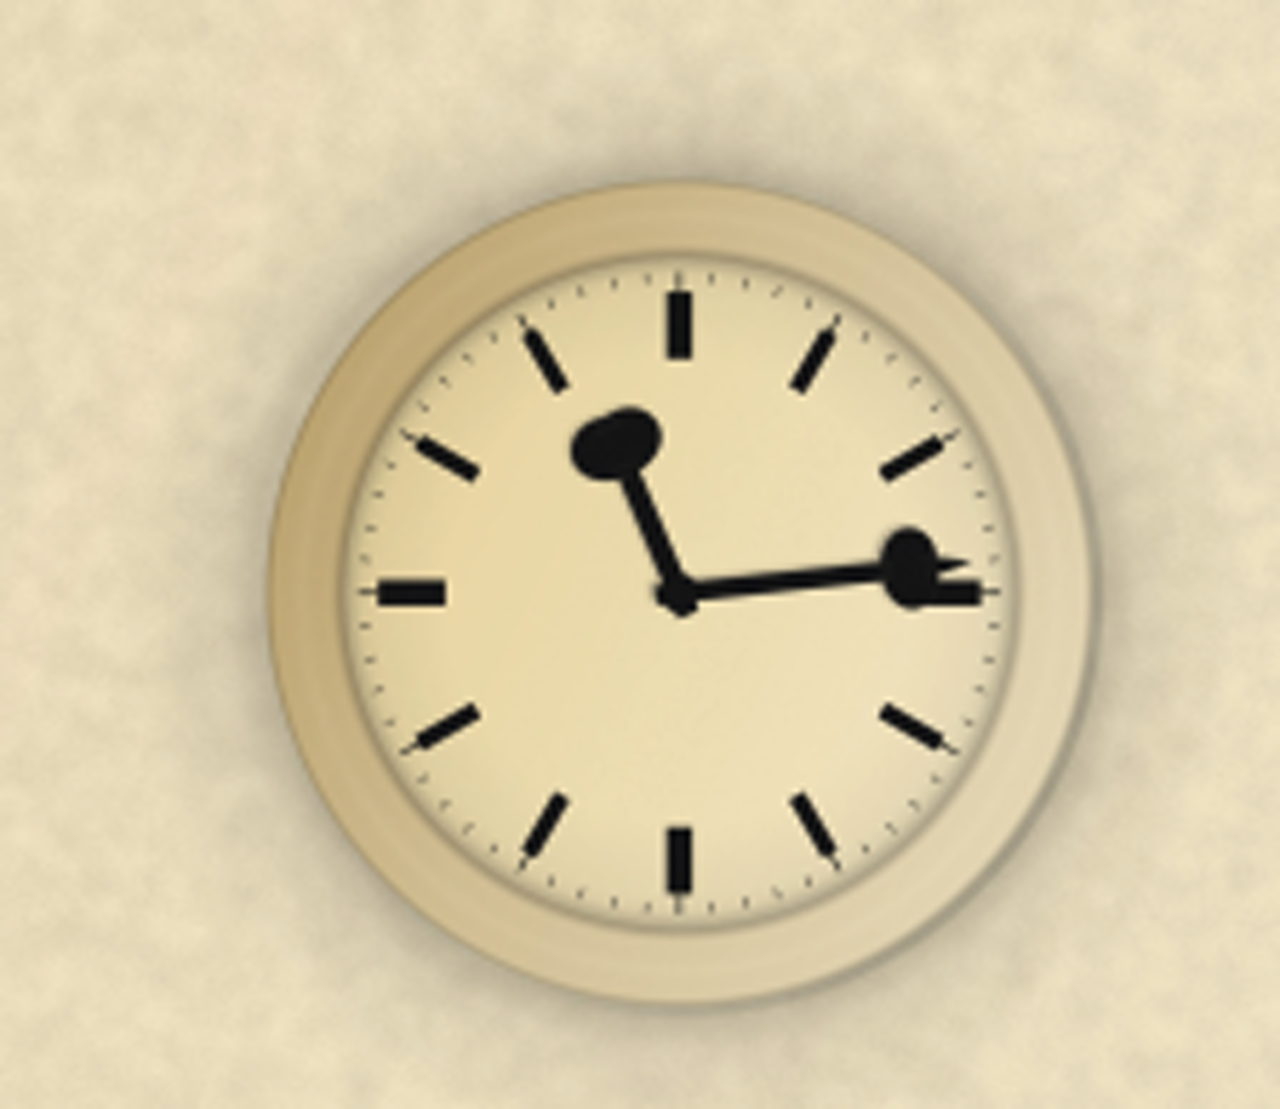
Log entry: 11:14
